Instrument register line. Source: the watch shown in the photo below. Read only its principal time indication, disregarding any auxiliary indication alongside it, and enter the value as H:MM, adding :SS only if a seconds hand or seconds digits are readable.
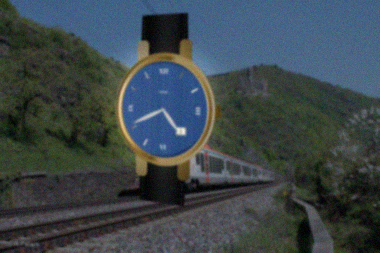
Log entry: 4:41
